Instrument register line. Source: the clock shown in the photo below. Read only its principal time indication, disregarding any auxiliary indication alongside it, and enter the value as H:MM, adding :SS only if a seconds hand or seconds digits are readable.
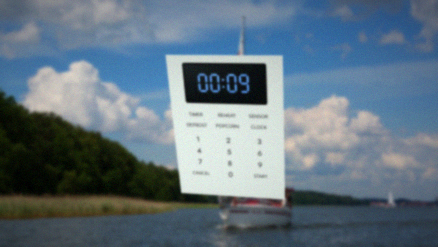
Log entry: 0:09
